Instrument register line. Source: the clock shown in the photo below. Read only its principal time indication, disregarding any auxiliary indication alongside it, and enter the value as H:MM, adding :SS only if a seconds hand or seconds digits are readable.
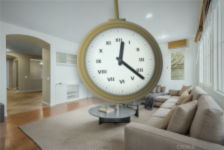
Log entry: 12:22
